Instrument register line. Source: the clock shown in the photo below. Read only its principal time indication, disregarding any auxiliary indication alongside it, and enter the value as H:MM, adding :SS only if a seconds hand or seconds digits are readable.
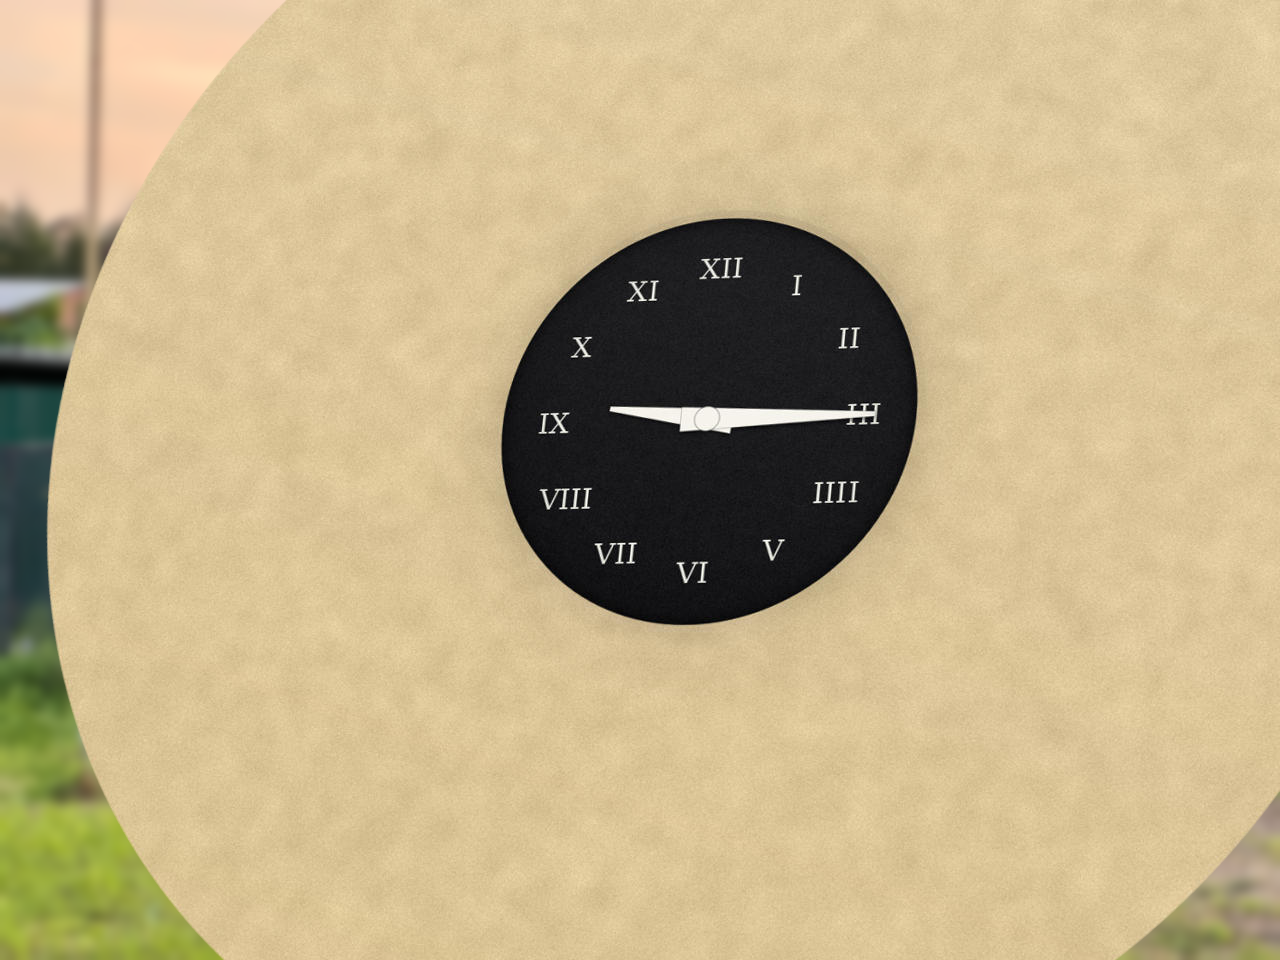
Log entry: 9:15
